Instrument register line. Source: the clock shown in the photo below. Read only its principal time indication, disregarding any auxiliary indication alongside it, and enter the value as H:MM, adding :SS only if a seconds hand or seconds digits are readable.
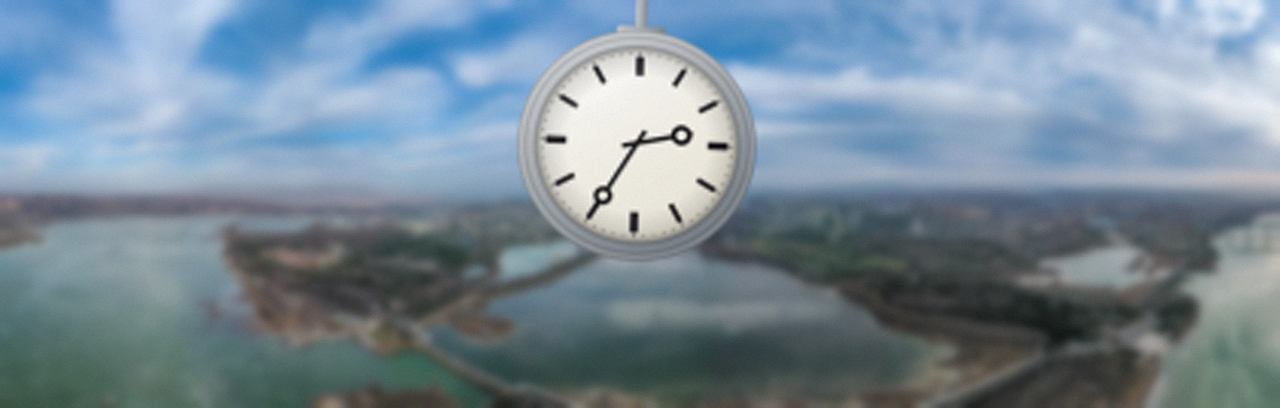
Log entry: 2:35
